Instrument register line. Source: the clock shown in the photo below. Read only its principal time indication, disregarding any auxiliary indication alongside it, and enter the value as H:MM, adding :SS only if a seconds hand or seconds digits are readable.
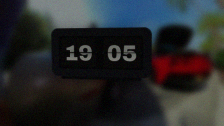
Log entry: 19:05
